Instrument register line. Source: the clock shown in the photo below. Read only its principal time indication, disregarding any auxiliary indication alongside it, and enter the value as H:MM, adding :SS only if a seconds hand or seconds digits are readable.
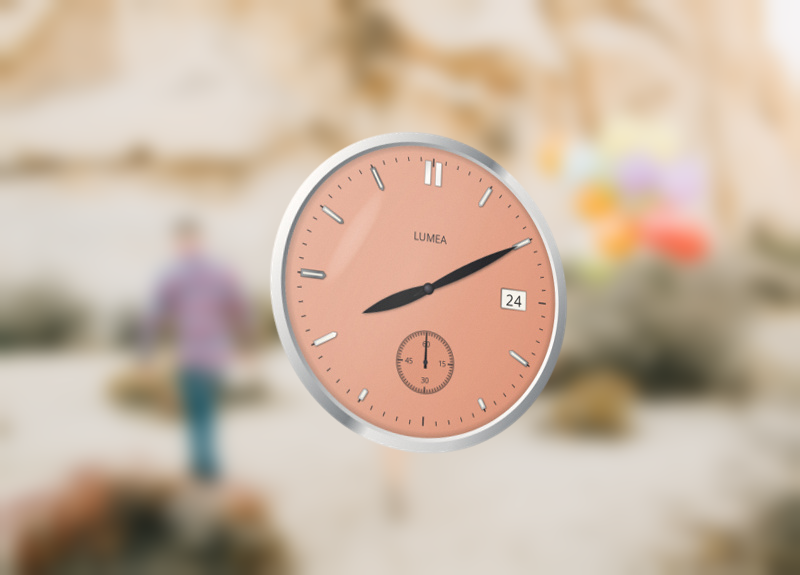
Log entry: 8:10
